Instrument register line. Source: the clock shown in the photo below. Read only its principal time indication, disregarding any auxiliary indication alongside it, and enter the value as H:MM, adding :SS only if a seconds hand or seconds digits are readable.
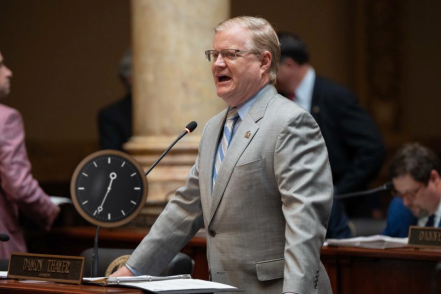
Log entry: 12:34
